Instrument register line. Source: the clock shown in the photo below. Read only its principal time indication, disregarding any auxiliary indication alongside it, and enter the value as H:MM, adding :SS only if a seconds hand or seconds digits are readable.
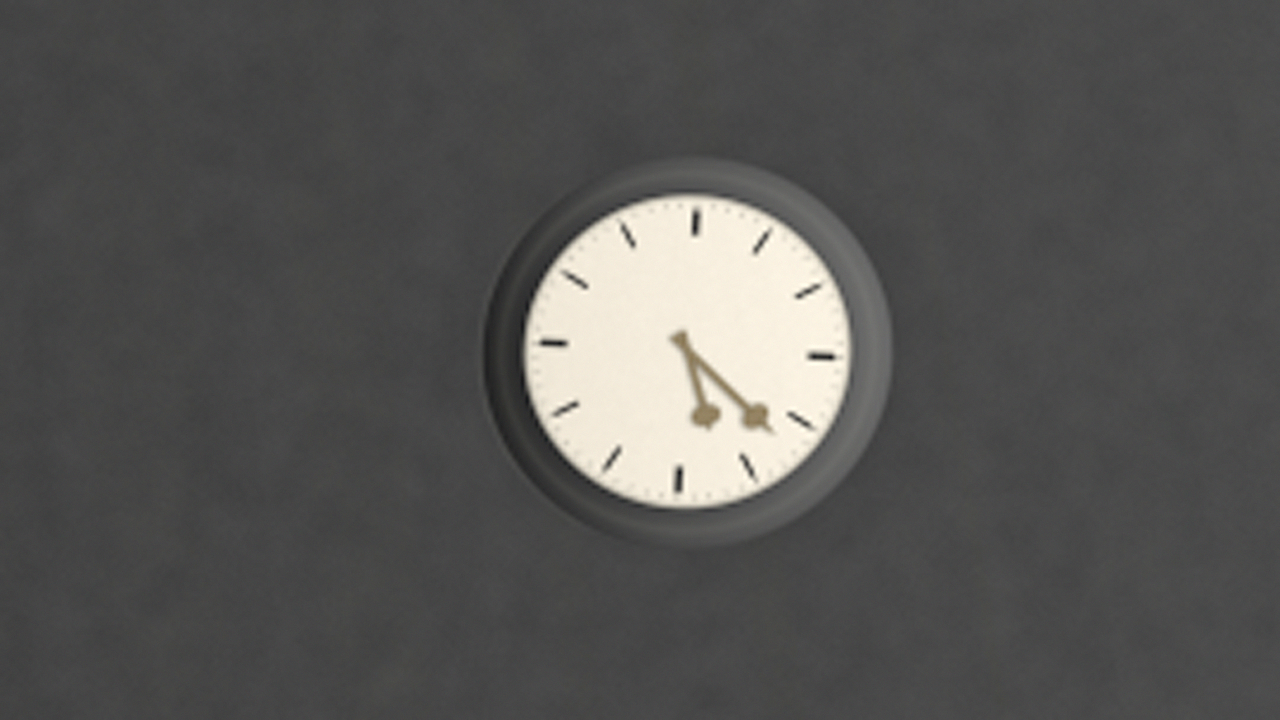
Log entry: 5:22
